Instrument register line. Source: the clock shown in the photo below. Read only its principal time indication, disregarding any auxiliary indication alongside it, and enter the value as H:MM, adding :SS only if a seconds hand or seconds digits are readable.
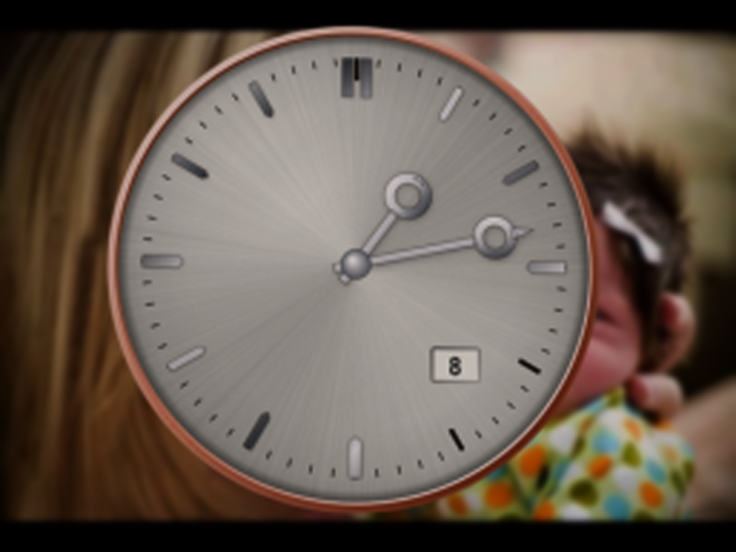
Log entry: 1:13
